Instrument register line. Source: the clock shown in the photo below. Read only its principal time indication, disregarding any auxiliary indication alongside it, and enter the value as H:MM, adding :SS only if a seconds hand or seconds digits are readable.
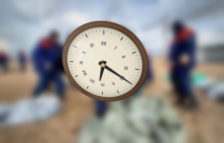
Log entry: 6:20
